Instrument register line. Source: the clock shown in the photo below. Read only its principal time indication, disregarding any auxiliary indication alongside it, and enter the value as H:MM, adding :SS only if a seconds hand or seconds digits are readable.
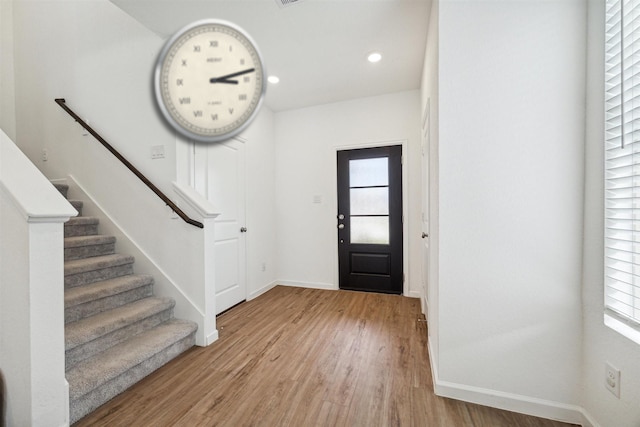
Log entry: 3:13
